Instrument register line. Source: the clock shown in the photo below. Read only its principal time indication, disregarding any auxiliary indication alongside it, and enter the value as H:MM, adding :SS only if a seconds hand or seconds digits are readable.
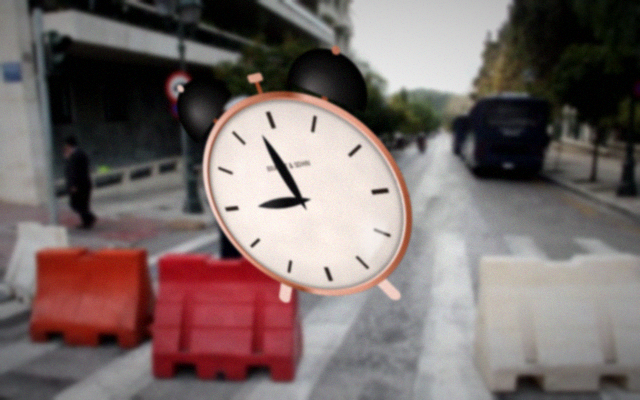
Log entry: 8:58
